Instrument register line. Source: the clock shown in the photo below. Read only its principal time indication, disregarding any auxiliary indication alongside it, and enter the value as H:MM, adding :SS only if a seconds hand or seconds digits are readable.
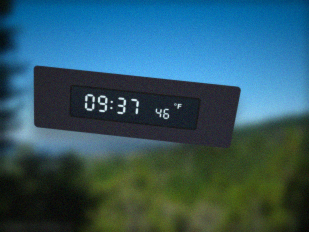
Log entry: 9:37
